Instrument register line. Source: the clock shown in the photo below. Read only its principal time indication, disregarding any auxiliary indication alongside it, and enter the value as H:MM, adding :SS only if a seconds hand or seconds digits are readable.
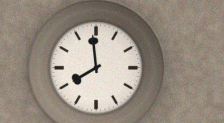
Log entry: 7:59
